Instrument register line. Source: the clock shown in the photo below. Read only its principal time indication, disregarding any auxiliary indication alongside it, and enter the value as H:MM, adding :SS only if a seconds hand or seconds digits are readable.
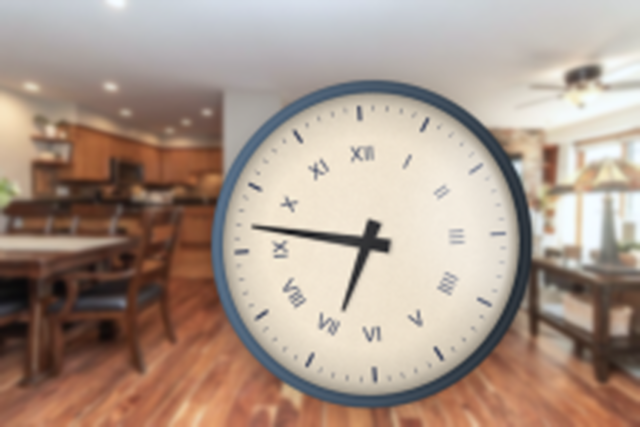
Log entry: 6:47
